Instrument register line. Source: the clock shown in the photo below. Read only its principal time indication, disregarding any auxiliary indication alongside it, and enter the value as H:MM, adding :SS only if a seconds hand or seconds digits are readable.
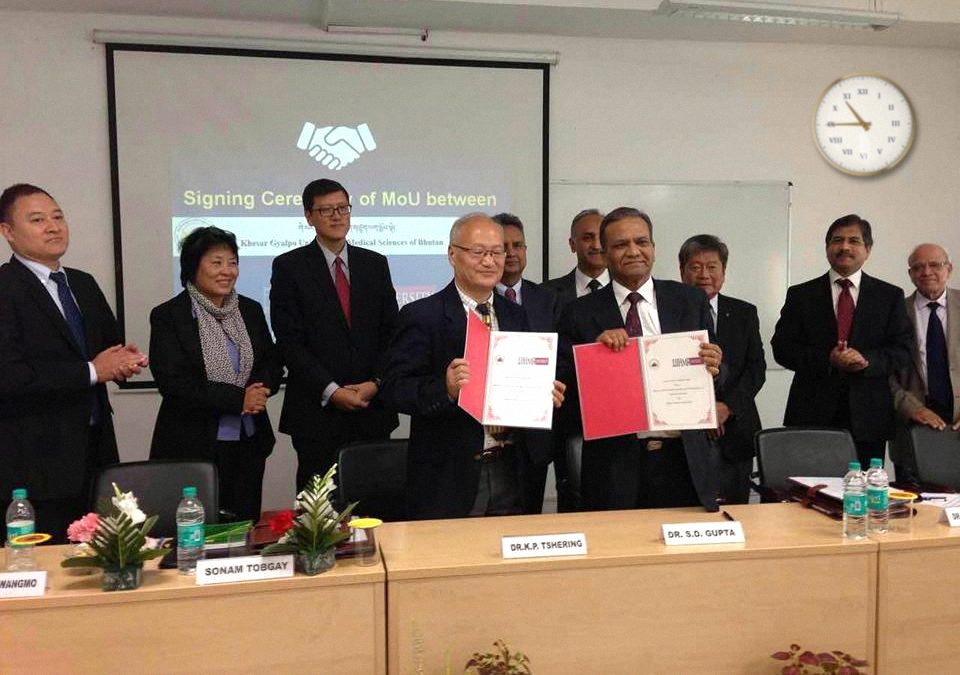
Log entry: 10:45
